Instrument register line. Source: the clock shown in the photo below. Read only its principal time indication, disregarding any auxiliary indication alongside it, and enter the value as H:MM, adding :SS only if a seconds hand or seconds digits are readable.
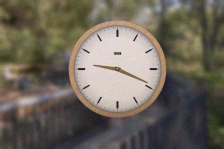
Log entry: 9:19
